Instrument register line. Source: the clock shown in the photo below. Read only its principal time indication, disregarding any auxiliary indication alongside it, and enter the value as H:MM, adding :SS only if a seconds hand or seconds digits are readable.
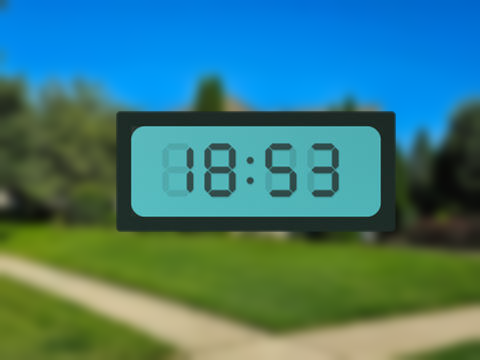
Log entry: 18:53
